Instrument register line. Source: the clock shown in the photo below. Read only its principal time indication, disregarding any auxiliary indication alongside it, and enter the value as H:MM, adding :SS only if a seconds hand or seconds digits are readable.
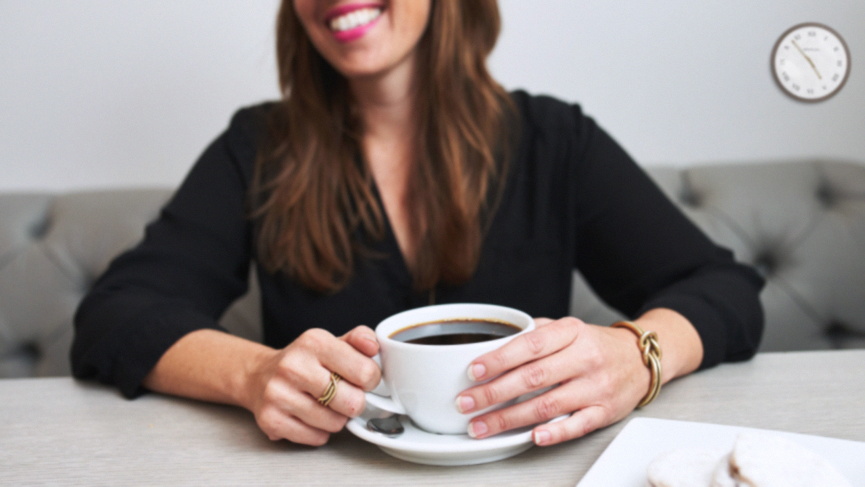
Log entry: 4:53
